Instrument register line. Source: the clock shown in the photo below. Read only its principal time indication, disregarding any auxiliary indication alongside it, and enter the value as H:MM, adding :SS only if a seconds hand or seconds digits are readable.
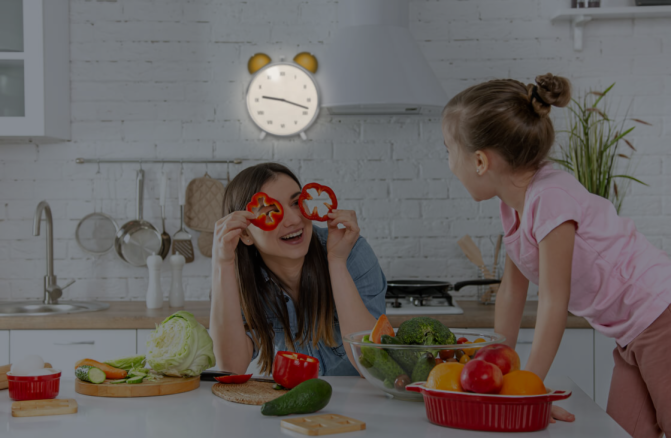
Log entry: 9:18
